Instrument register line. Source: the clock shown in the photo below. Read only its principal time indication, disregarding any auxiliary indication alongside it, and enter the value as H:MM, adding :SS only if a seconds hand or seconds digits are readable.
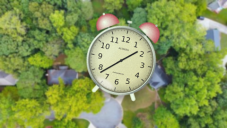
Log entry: 1:38
